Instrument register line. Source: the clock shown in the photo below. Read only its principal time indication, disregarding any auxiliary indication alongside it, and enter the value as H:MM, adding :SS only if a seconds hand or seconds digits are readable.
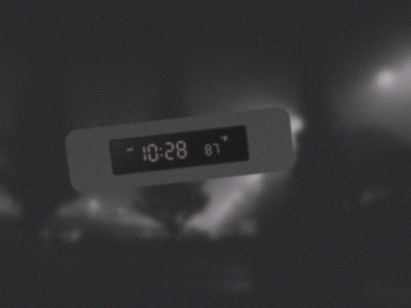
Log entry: 10:28
